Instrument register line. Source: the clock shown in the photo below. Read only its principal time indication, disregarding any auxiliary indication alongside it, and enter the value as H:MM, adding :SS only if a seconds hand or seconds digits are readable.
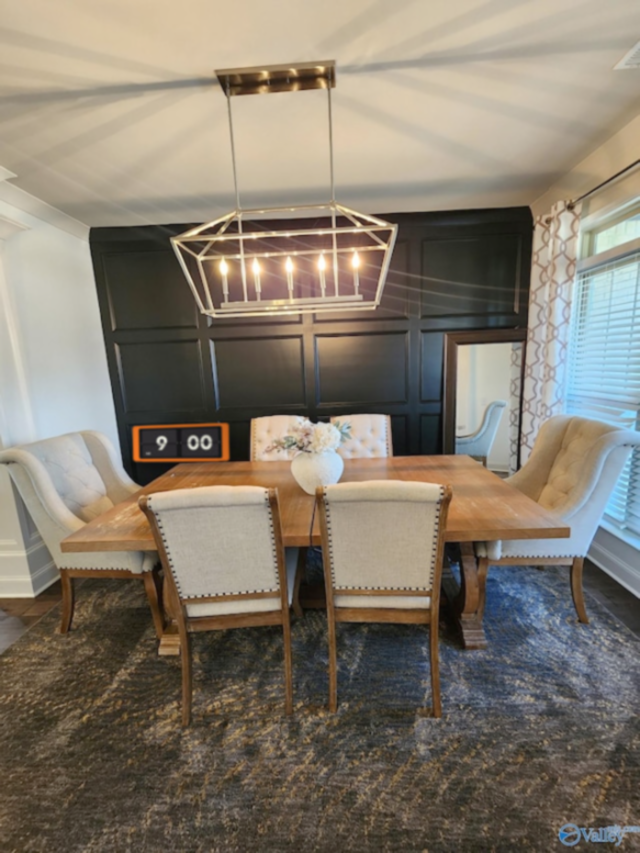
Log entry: 9:00
